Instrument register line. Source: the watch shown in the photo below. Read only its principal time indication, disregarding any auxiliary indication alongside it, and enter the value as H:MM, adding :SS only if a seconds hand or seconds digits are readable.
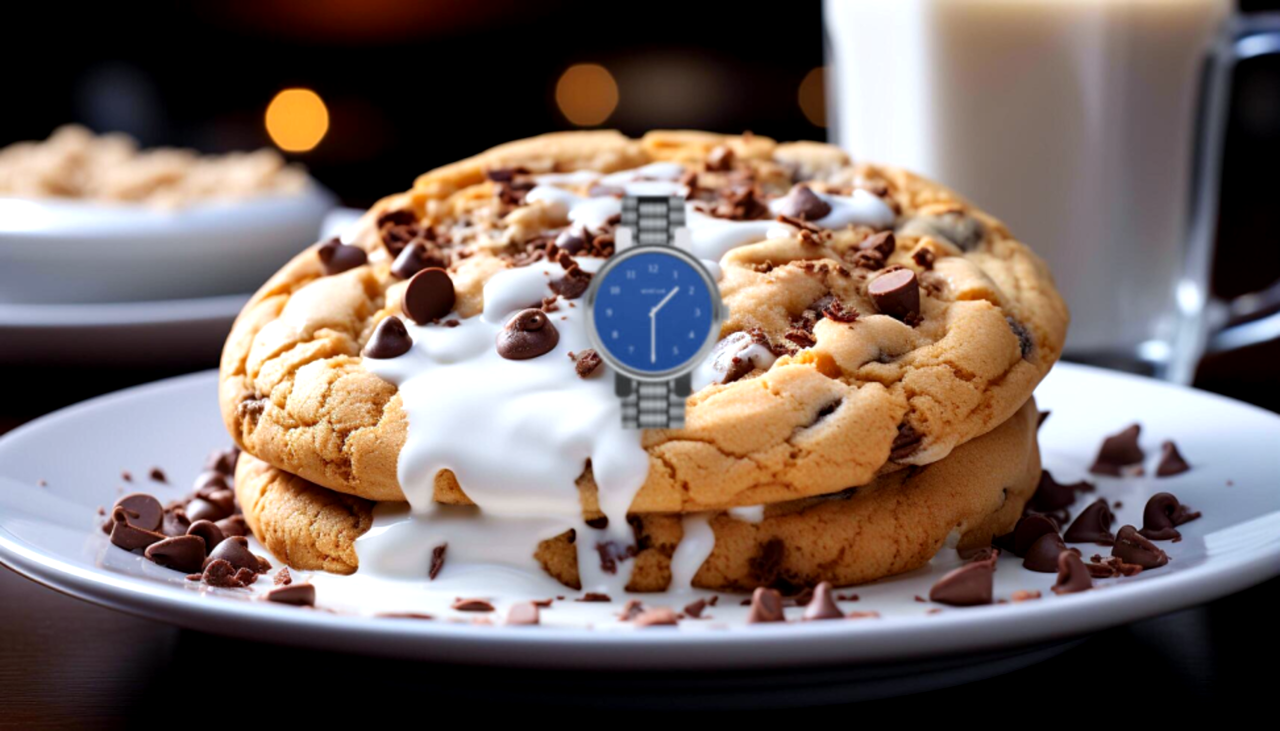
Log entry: 1:30
